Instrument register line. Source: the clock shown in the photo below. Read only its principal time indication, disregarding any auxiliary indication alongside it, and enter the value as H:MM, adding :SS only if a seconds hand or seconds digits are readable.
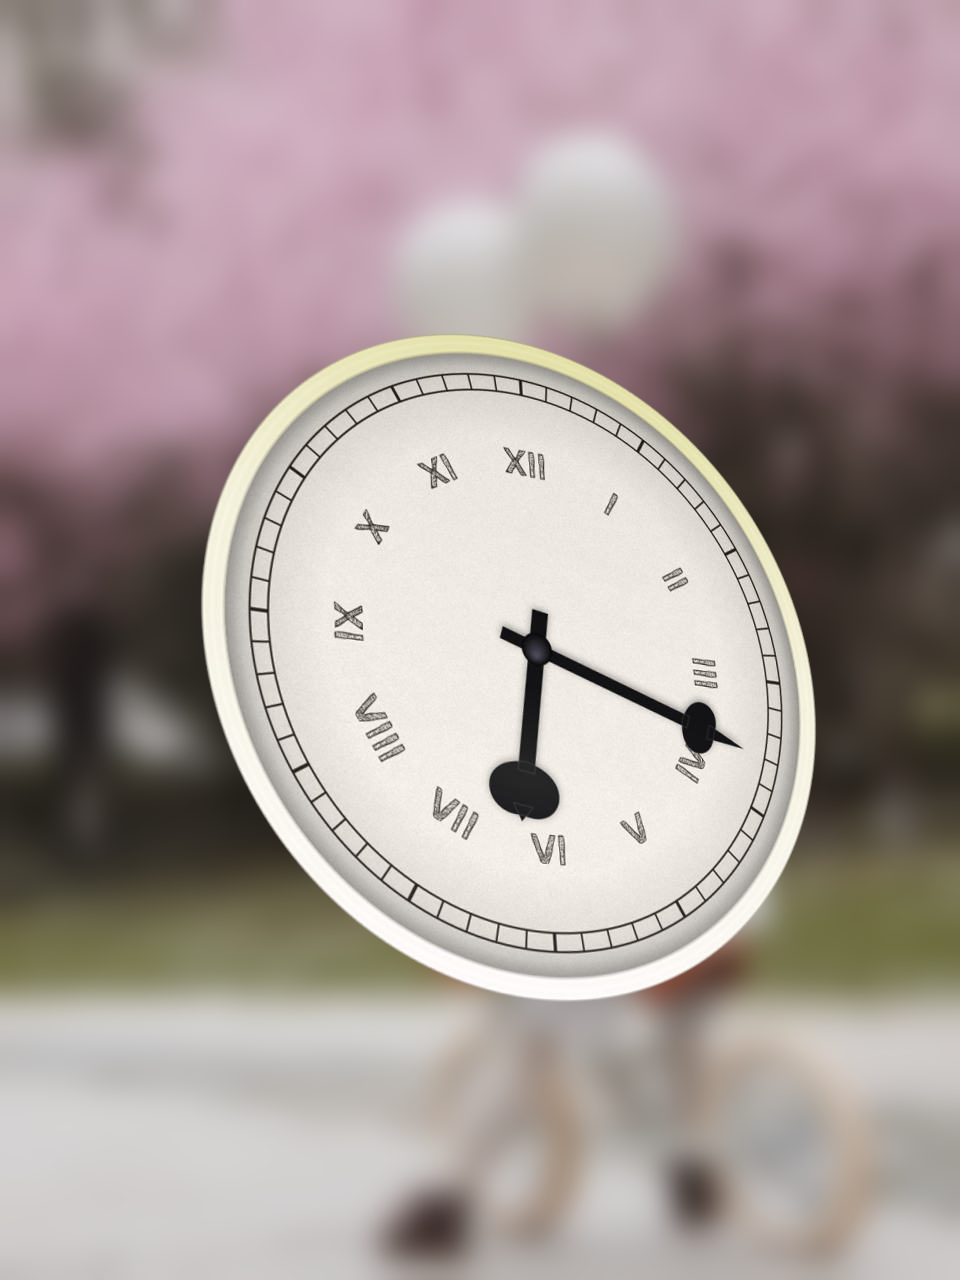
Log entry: 6:18
